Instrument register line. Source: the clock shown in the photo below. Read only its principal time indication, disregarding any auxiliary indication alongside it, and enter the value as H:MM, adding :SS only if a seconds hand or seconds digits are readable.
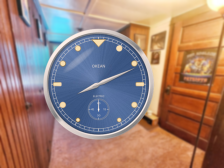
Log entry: 8:11
